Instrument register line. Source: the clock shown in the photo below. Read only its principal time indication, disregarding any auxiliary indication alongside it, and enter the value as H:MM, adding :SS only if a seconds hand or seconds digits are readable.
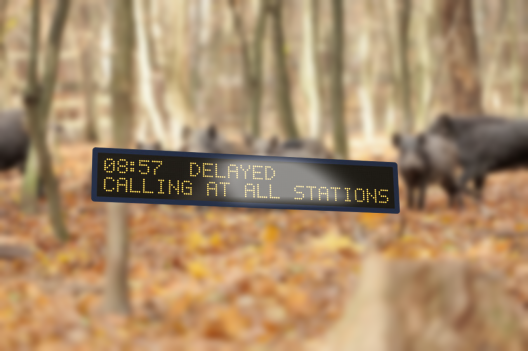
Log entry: 8:57
